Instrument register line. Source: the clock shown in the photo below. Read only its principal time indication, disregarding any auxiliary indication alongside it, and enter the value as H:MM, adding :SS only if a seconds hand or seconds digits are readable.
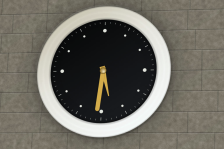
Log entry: 5:31
